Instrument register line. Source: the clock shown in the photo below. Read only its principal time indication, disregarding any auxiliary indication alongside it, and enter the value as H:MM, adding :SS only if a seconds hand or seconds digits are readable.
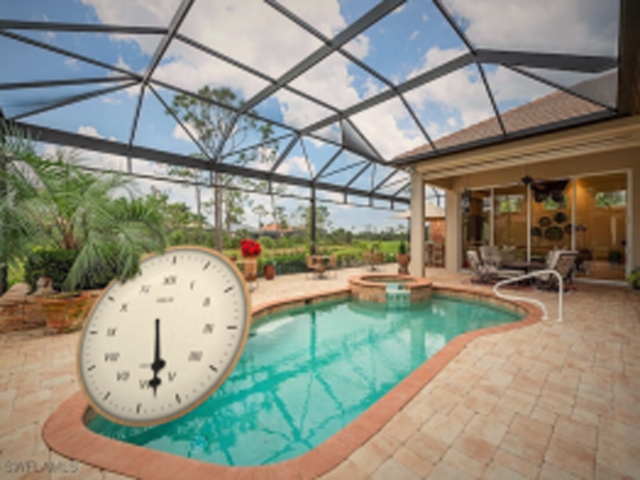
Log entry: 5:28
